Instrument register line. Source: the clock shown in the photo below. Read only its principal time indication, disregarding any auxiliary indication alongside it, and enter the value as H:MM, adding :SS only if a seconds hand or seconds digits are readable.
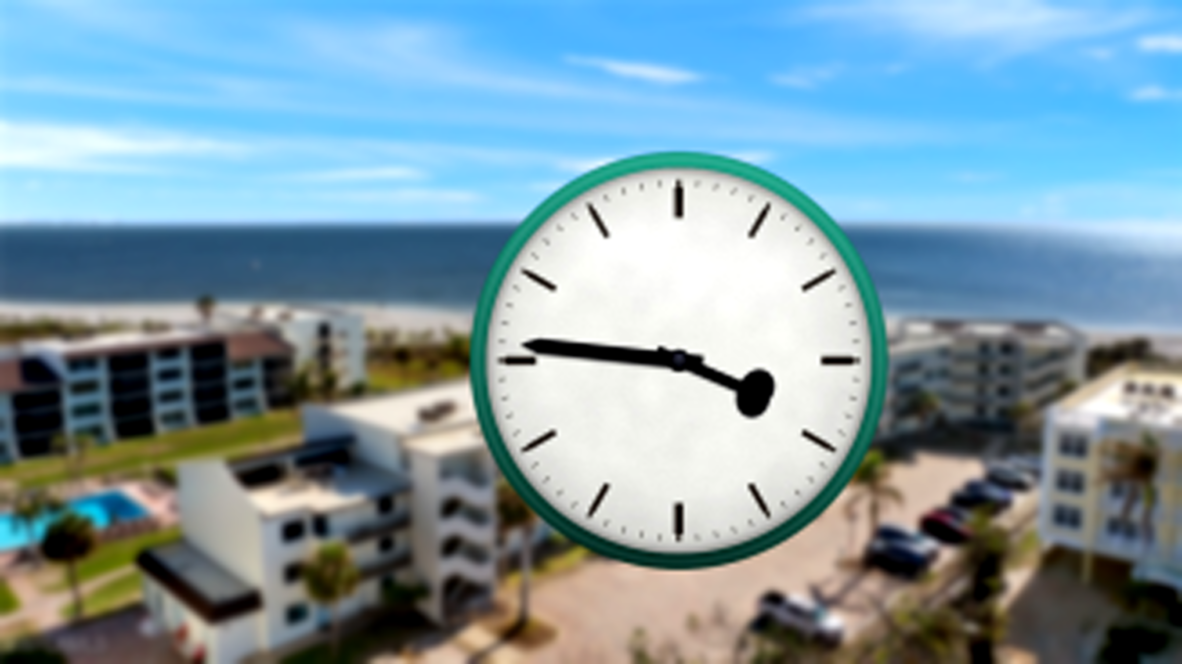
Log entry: 3:46
